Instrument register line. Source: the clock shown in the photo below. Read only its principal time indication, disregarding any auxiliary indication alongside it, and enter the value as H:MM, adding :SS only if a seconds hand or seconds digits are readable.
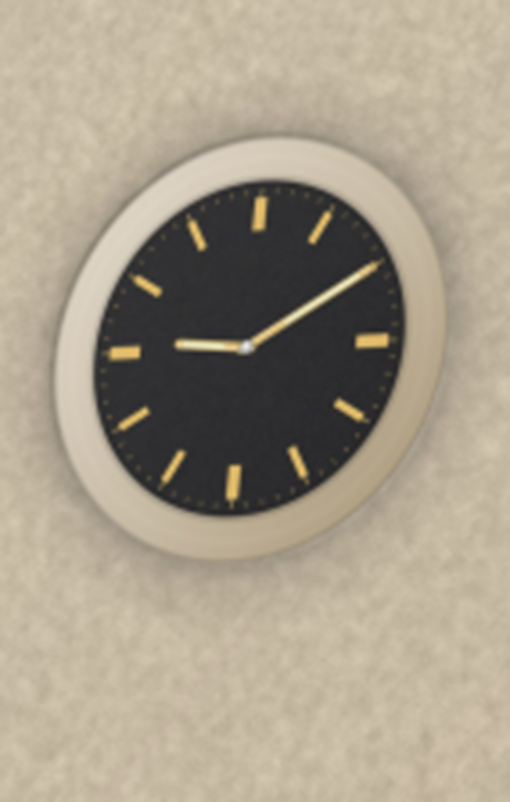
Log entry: 9:10
